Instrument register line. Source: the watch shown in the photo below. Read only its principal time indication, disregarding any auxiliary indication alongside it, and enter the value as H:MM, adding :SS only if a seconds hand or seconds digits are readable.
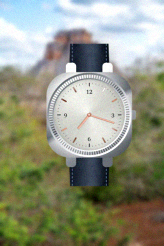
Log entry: 7:18
